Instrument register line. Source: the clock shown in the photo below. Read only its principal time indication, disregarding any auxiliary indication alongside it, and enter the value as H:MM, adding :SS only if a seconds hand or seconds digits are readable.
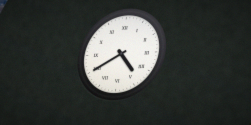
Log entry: 4:40
